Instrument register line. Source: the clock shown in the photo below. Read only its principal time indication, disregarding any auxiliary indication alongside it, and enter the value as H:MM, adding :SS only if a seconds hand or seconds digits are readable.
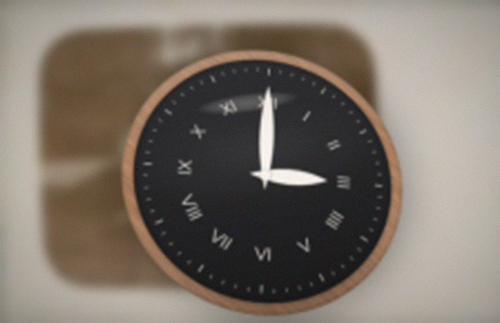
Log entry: 3:00
